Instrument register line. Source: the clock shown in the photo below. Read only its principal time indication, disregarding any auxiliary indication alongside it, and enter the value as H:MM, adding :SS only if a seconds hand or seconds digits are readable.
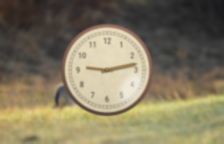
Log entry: 9:13
